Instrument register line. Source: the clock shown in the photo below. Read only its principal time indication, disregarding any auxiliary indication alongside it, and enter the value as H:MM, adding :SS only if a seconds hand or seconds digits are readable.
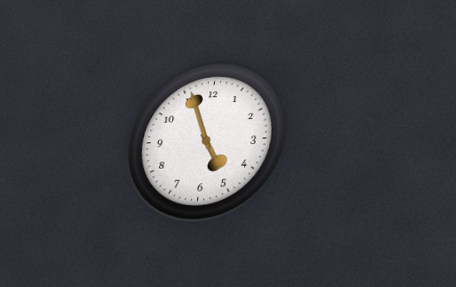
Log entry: 4:56
